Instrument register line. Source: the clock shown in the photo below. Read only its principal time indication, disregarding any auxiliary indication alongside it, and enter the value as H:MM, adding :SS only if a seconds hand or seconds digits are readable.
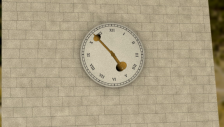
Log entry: 4:53
